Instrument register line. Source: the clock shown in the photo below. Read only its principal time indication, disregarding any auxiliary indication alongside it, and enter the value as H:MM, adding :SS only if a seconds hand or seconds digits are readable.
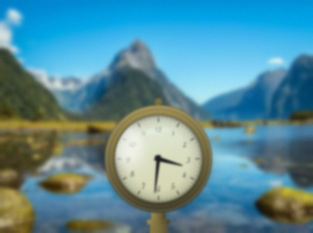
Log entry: 3:31
